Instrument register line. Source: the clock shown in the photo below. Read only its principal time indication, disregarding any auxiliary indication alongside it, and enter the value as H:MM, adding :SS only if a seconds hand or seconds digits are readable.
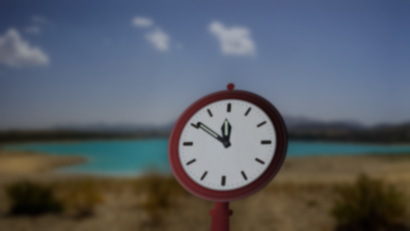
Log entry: 11:51
